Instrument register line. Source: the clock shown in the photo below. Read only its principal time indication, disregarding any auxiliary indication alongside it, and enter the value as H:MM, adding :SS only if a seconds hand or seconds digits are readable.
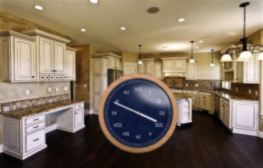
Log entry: 3:49
